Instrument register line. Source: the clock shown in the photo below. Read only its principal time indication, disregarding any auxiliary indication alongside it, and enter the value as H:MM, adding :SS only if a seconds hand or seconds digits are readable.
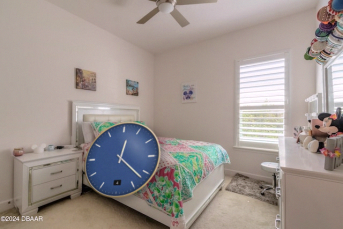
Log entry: 12:22
